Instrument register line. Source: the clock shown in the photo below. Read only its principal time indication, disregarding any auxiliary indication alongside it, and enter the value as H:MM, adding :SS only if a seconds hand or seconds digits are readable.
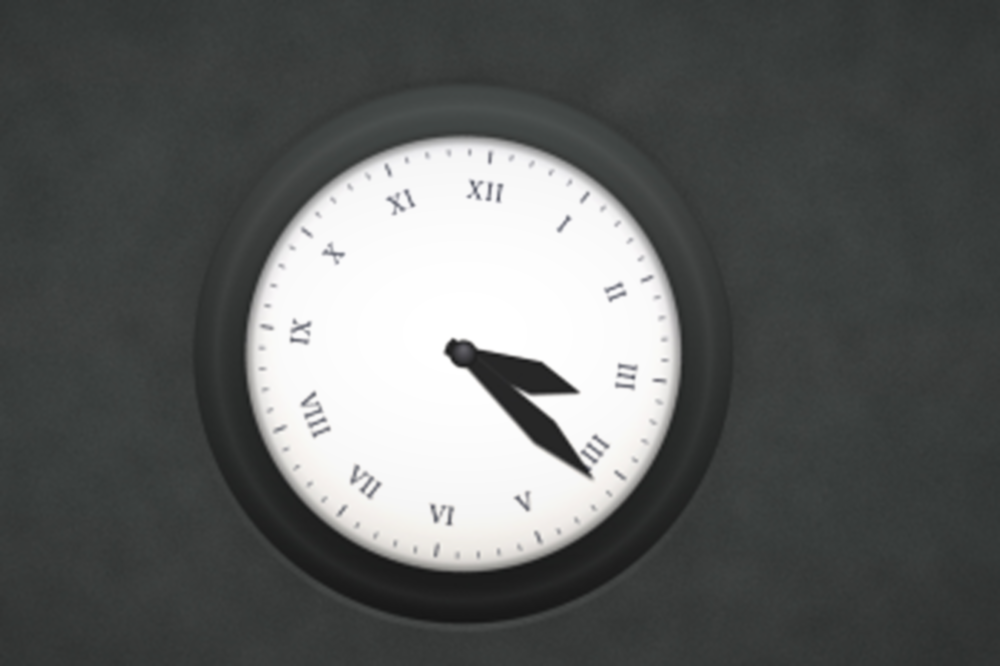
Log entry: 3:21
